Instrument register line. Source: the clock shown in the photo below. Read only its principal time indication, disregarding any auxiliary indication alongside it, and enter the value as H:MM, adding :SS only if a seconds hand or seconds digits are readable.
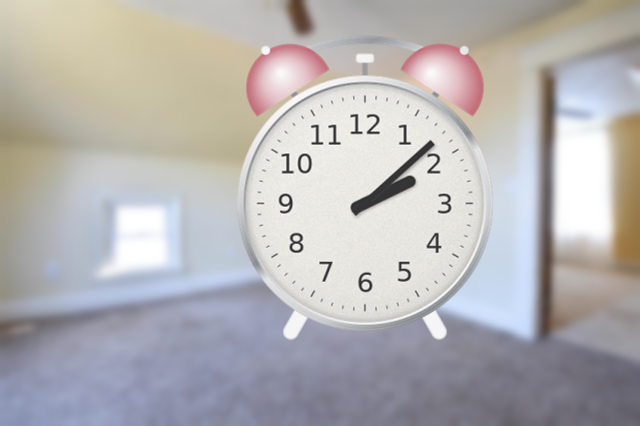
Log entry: 2:08
